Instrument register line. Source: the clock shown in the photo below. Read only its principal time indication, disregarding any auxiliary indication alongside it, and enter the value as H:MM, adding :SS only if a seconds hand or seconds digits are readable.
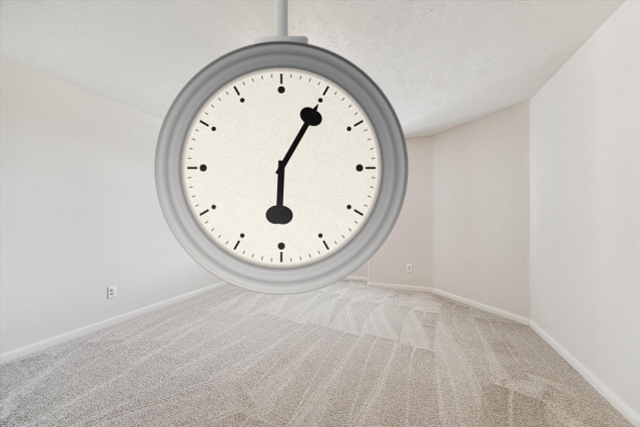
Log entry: 6:05
